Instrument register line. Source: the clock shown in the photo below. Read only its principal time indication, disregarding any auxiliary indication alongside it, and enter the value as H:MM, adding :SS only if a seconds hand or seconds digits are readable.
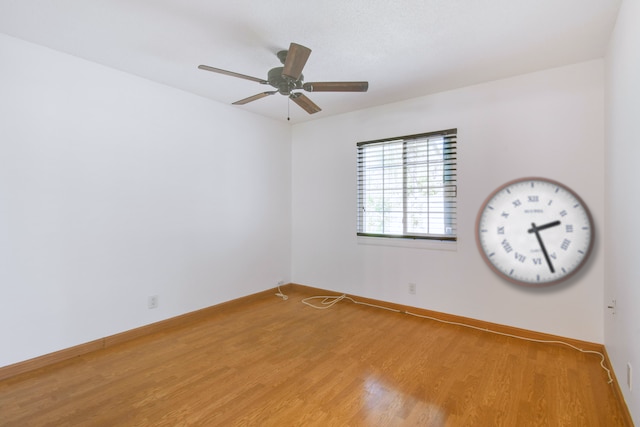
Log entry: 2:27
